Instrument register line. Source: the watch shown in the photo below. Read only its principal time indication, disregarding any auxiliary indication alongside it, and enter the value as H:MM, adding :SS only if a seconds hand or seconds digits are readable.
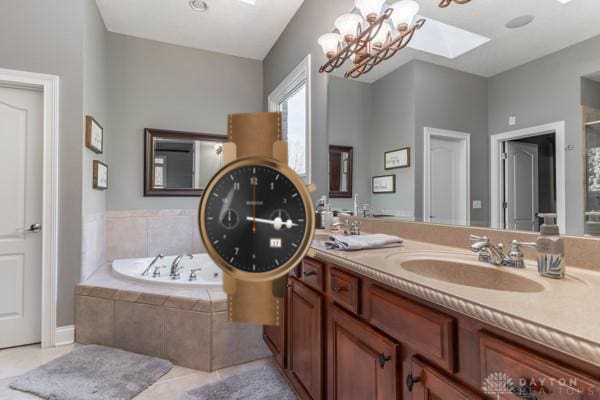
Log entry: 3:16
